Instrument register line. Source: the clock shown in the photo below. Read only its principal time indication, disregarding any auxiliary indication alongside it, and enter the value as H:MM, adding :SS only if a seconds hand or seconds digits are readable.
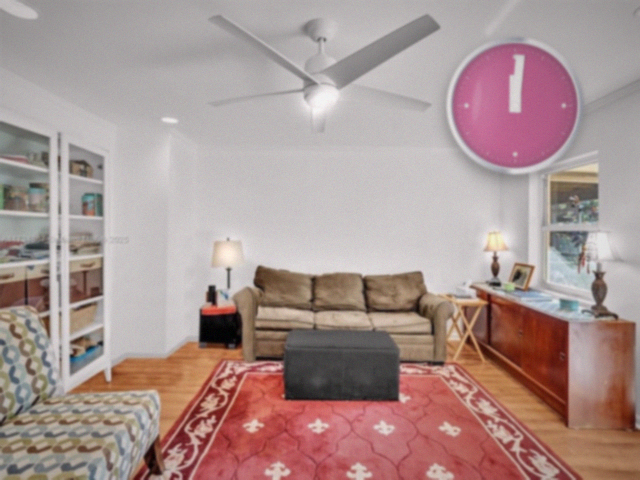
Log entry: 12:01
